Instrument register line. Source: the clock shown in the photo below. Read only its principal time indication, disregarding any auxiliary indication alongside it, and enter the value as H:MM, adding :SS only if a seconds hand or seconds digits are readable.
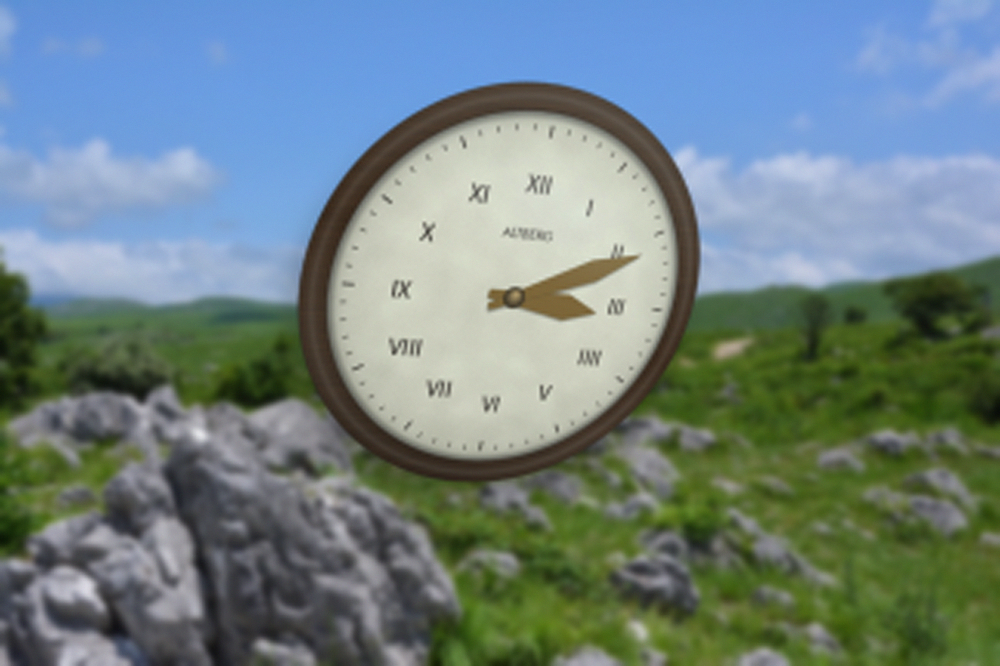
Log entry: 3:11
